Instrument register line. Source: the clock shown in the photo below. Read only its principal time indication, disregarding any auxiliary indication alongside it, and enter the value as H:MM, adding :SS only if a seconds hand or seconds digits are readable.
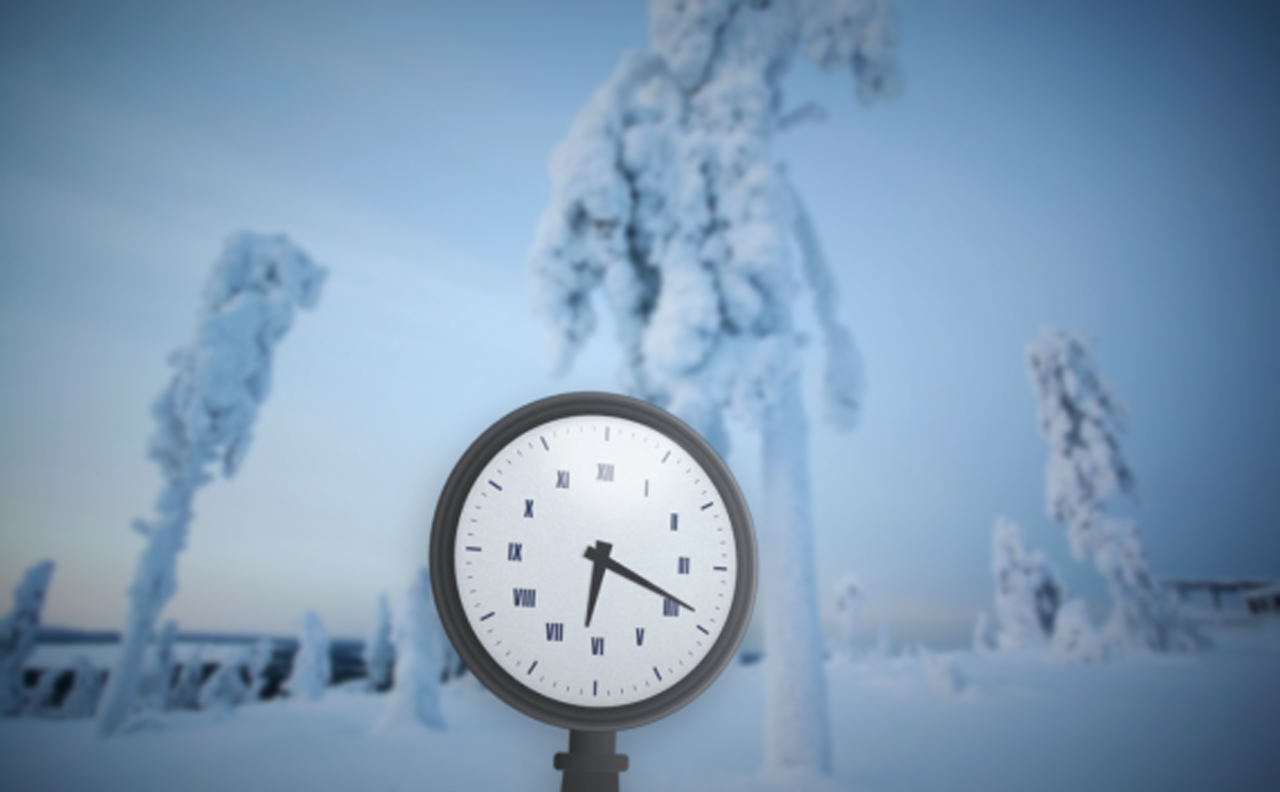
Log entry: 6:19
